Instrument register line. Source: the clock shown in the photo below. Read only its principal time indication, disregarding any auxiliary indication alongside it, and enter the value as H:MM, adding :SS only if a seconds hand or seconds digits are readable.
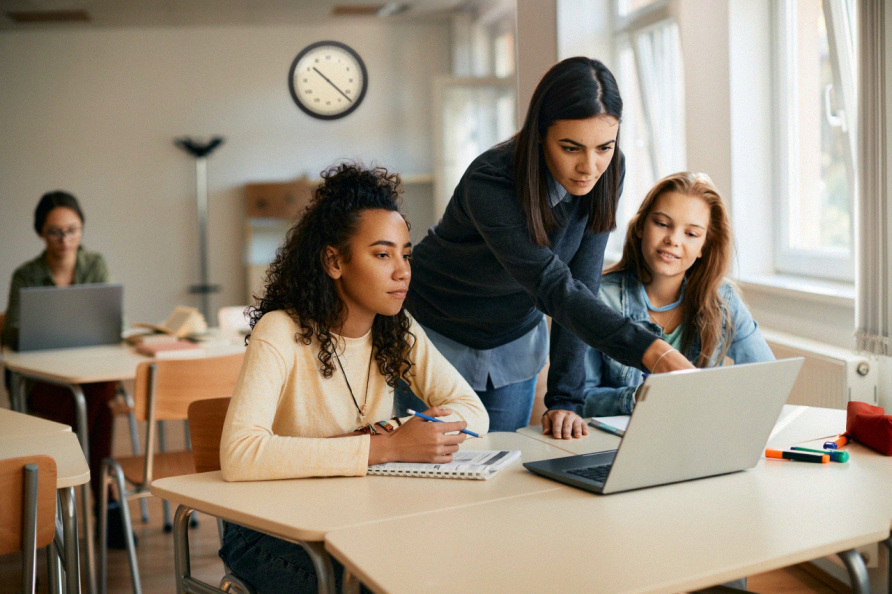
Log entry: 10:22
